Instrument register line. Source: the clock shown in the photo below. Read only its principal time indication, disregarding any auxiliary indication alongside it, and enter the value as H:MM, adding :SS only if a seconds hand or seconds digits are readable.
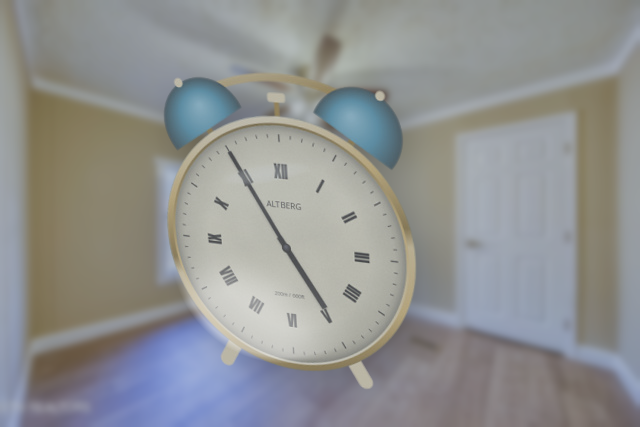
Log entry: 4:55
